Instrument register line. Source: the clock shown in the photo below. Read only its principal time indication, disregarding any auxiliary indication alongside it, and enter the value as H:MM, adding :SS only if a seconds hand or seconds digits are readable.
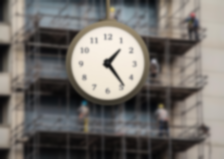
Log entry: 1:24
